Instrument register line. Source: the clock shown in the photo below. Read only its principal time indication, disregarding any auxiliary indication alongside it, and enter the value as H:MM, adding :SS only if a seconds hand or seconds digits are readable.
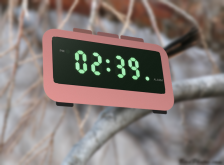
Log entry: 2:39
